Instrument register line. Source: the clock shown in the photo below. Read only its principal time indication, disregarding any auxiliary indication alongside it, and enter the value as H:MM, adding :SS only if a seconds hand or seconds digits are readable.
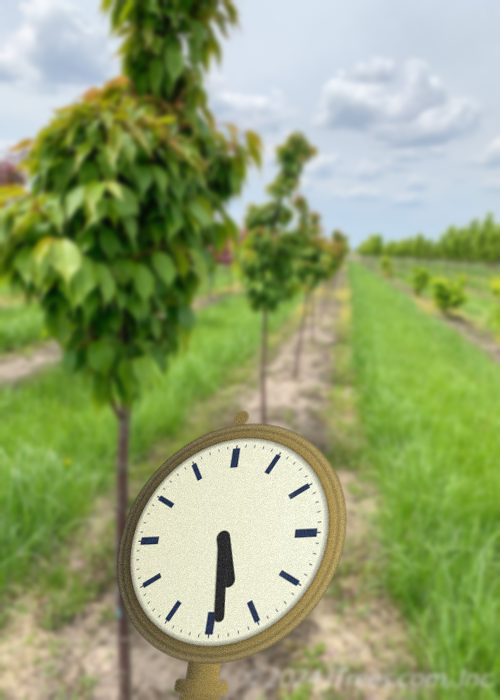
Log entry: 5:29
